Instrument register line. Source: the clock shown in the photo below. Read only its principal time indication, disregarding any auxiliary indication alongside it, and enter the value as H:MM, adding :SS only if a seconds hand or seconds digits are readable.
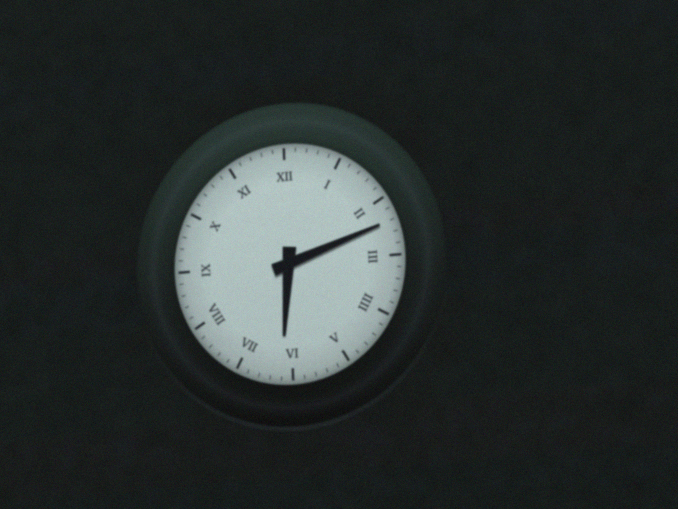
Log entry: 6:12
